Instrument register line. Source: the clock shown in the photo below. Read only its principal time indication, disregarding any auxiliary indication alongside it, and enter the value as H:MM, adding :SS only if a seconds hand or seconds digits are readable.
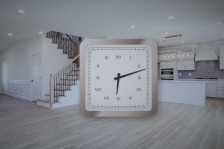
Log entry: 6:12
